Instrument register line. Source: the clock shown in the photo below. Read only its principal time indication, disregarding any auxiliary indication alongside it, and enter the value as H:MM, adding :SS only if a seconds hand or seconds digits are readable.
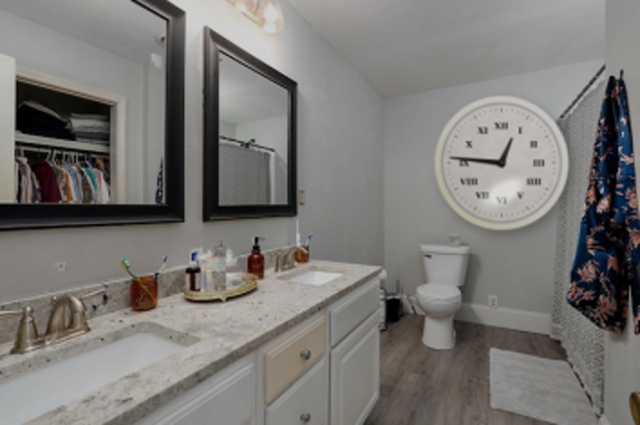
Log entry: 12:46
